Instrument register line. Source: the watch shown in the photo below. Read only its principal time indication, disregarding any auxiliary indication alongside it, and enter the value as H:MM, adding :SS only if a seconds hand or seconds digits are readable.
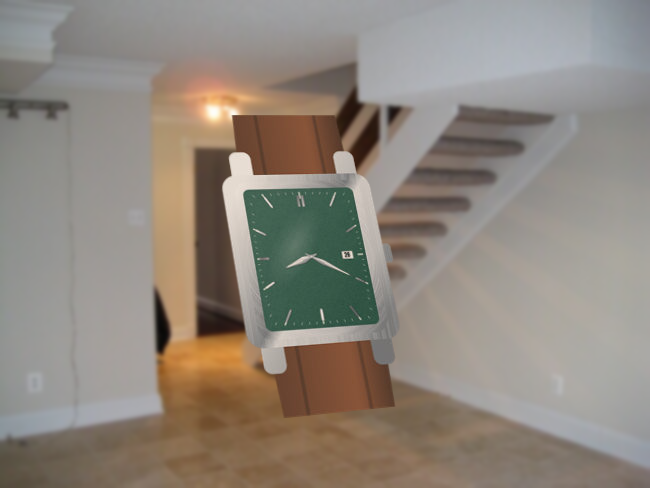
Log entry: 8:20
